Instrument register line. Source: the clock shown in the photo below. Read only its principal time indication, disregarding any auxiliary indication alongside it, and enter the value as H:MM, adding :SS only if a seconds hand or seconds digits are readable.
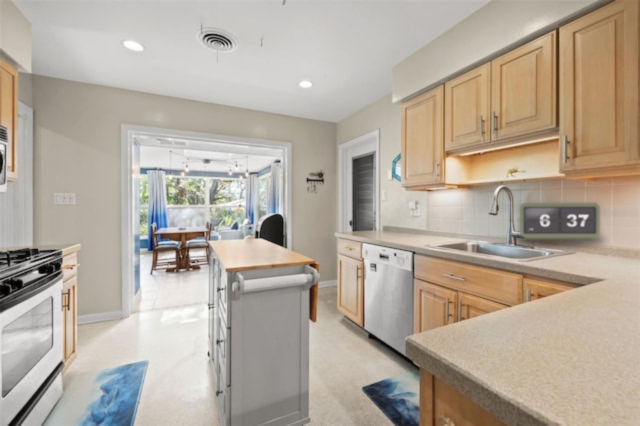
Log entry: 6:37
